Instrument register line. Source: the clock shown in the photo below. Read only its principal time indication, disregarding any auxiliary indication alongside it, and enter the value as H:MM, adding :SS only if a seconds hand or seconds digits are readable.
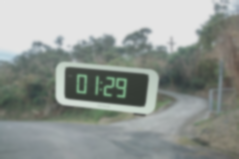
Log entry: 1:29
